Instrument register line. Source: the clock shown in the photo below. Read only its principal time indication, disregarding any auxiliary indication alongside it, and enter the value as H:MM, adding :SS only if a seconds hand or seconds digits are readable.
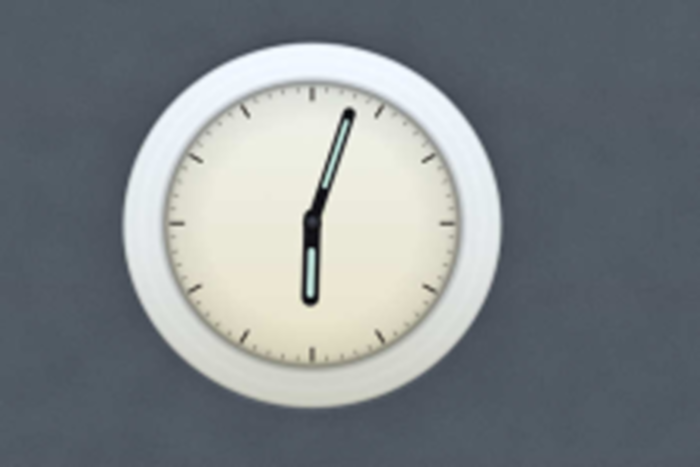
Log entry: 6:03
